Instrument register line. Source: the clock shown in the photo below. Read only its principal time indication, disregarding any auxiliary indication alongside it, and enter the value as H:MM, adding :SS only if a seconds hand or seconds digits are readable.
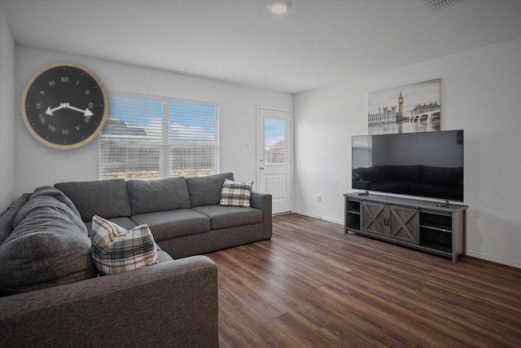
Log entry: 8:18
